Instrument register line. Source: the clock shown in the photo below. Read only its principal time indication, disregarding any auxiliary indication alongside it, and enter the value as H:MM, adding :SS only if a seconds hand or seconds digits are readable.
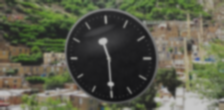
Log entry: 11:30
